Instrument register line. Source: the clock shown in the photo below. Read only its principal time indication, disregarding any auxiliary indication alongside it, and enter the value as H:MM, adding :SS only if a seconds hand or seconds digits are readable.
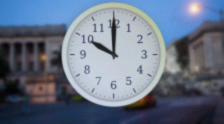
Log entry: 10:00
